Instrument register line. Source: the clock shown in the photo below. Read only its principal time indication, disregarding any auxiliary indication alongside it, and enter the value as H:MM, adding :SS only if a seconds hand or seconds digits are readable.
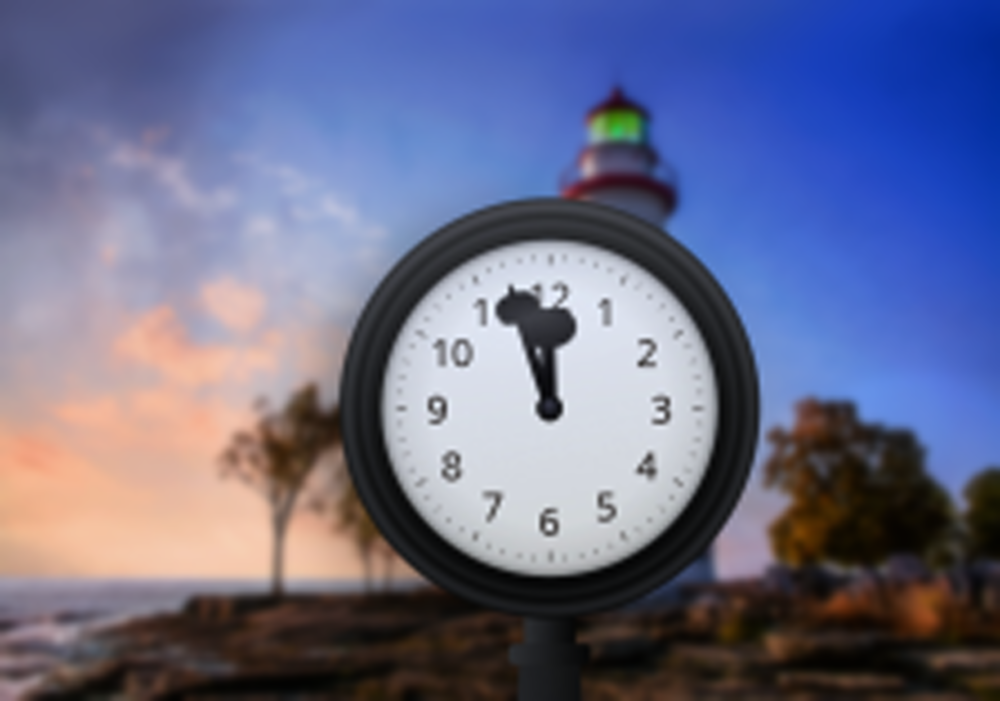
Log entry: 11:57
